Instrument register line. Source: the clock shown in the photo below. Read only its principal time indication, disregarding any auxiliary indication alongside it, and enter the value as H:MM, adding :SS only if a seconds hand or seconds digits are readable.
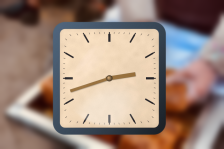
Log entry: 2:42
